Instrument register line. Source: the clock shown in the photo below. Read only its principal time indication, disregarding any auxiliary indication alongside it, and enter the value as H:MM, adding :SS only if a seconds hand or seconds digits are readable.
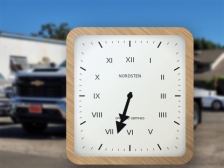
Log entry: 6:33
